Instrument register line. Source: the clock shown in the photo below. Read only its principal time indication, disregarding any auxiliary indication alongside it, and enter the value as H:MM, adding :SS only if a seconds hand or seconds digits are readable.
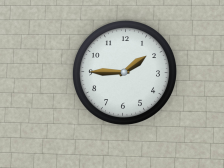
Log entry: 1:45
